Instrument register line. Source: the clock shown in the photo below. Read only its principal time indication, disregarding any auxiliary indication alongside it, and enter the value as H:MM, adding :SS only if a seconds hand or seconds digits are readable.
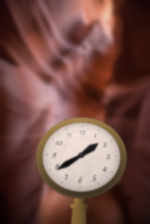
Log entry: 1:39
